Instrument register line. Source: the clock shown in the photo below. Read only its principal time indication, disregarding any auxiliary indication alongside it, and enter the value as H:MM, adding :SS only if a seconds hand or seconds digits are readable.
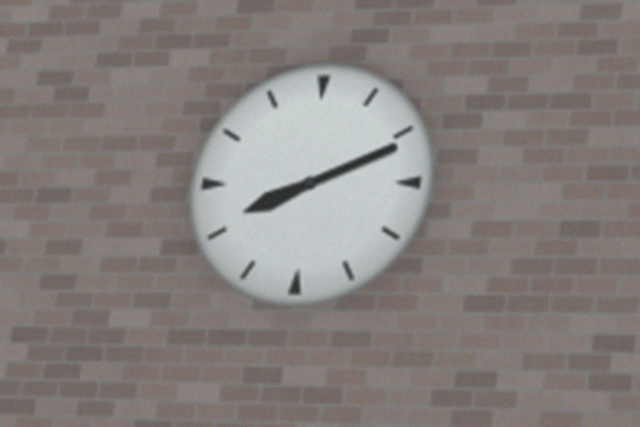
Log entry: 8:11
